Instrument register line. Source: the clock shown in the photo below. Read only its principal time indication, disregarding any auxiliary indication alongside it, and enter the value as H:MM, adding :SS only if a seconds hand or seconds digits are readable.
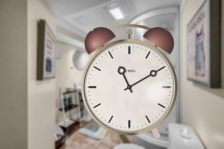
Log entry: 11:10
